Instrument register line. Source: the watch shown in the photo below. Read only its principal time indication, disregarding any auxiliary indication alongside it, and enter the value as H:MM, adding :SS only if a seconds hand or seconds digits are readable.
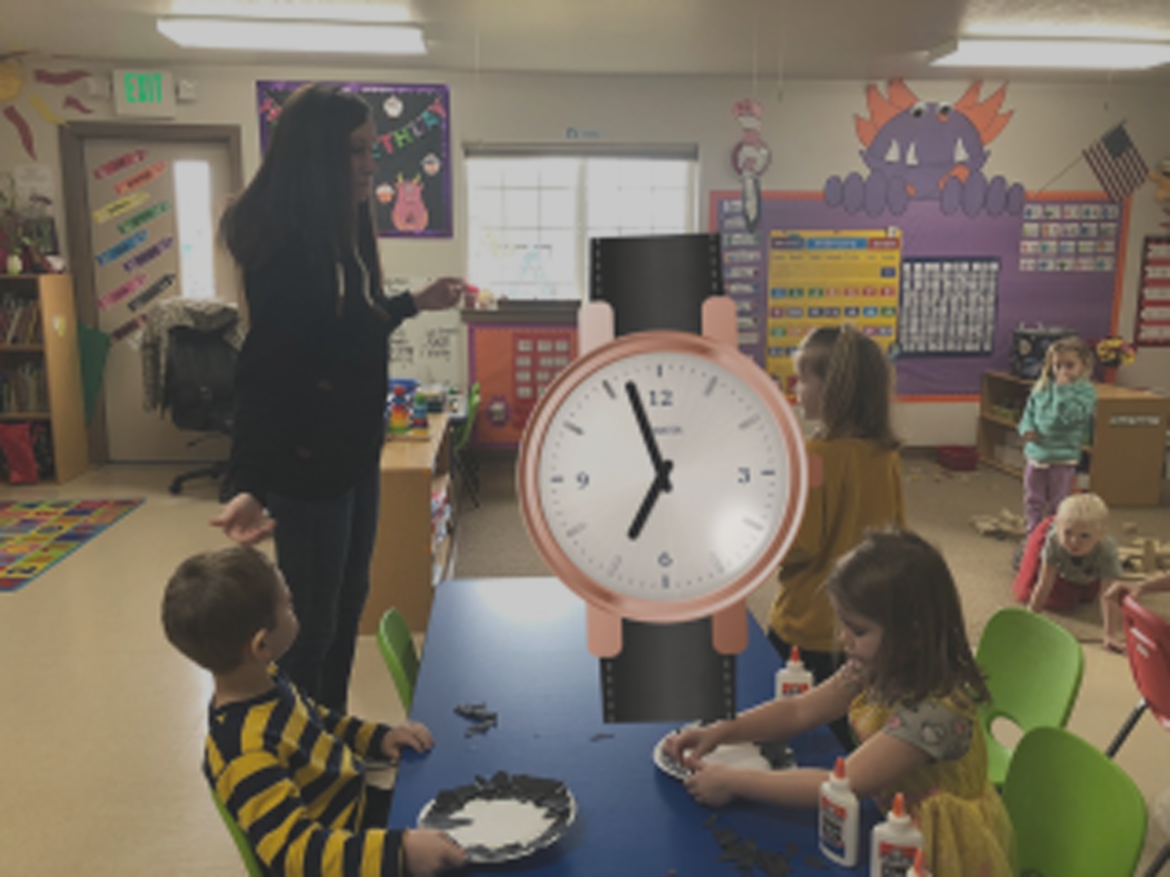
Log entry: 6:57
